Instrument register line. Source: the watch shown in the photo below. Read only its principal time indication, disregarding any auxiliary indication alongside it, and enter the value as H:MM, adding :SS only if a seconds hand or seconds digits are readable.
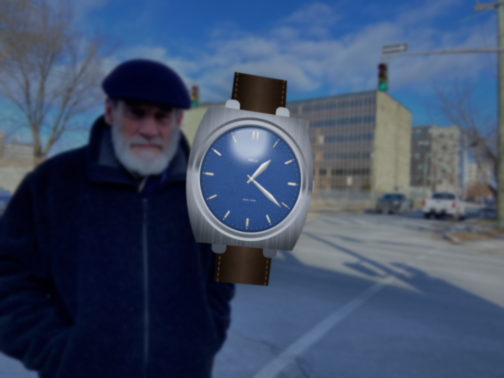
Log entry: 1:21
